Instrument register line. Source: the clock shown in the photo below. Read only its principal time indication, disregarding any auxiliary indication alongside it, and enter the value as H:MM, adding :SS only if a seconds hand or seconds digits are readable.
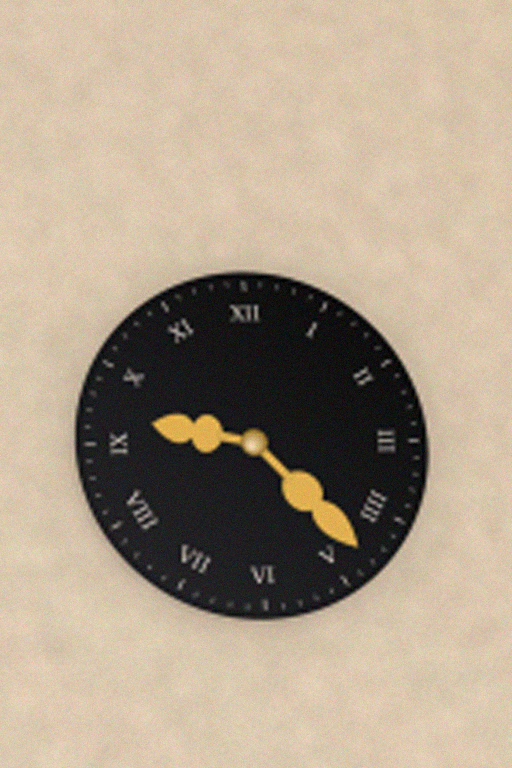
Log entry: 9:23
